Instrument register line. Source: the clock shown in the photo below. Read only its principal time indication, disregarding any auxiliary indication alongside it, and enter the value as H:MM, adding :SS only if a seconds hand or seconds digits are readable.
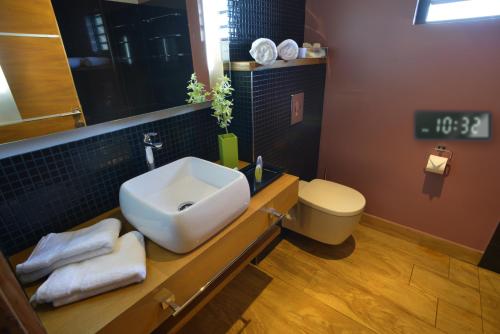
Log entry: 10:32
